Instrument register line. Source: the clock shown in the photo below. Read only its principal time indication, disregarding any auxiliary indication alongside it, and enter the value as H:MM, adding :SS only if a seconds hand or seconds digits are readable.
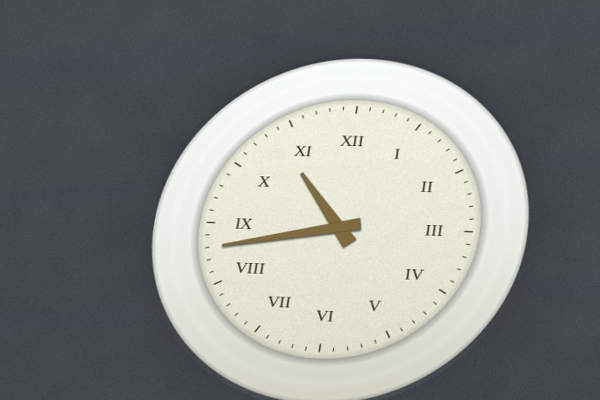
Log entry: 10:43
